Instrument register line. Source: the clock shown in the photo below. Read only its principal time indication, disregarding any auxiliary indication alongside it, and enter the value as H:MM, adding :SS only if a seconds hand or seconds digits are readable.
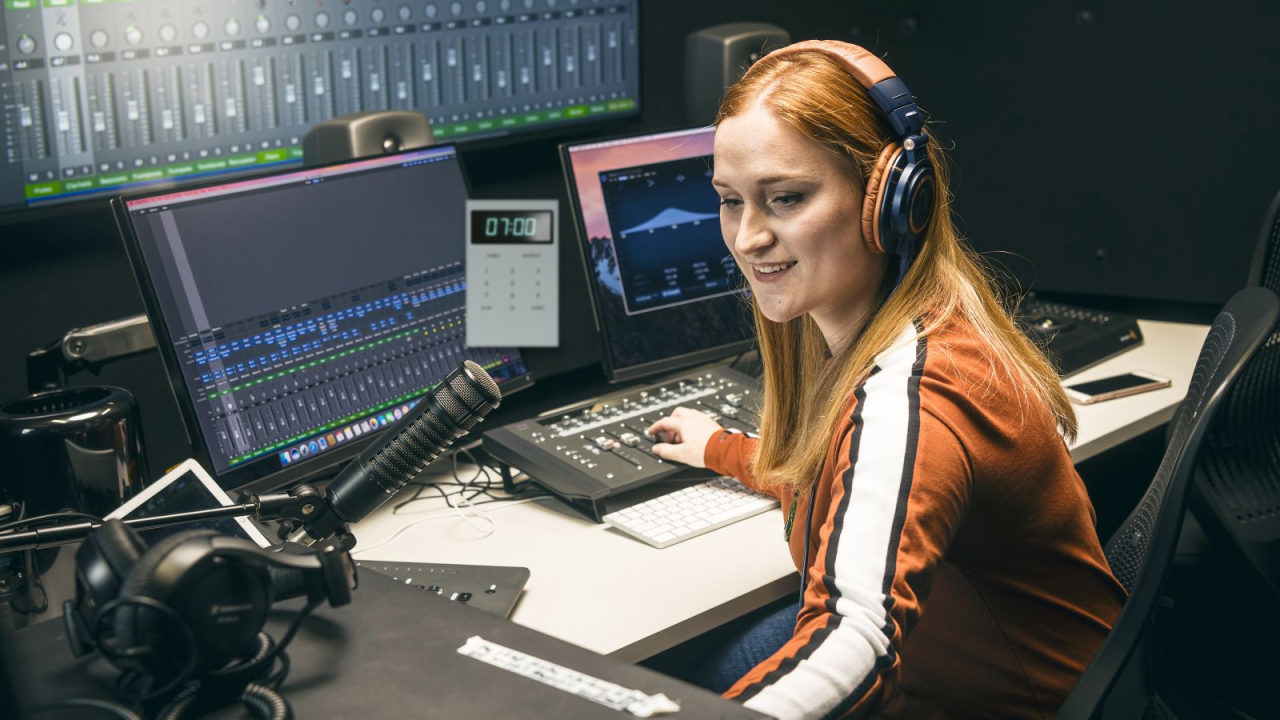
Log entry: 7:00
